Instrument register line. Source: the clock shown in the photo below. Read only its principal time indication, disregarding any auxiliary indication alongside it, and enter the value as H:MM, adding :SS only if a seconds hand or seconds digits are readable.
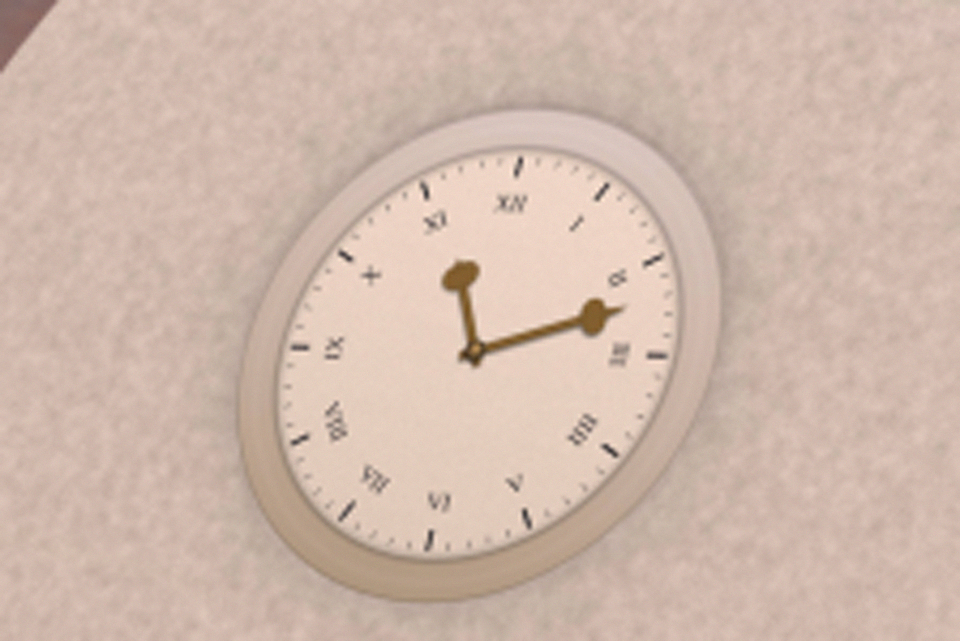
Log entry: 11:12
